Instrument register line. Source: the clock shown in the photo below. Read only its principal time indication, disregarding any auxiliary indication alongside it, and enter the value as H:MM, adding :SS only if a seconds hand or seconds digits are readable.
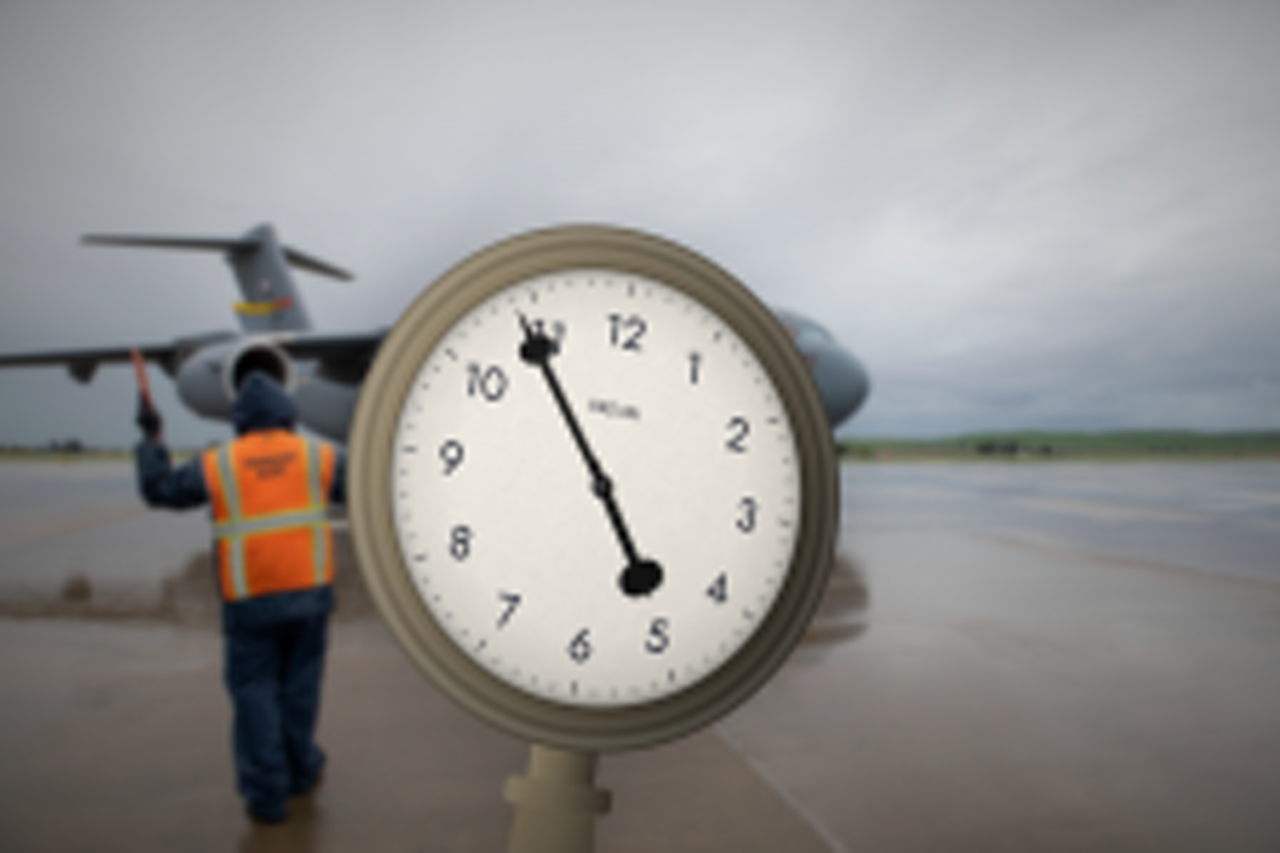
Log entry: 4:54
